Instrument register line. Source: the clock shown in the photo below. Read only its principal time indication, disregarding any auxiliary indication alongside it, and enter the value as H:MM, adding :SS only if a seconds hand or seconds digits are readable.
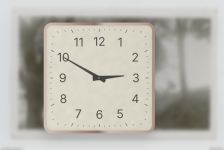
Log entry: 2:50
